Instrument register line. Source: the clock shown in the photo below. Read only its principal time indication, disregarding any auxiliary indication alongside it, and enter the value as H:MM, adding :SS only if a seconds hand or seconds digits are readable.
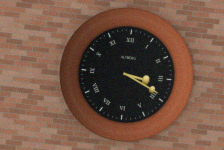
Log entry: 3:19
